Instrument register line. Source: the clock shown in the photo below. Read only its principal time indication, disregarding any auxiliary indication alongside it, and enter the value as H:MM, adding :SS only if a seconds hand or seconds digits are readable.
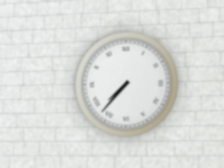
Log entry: 7:37
